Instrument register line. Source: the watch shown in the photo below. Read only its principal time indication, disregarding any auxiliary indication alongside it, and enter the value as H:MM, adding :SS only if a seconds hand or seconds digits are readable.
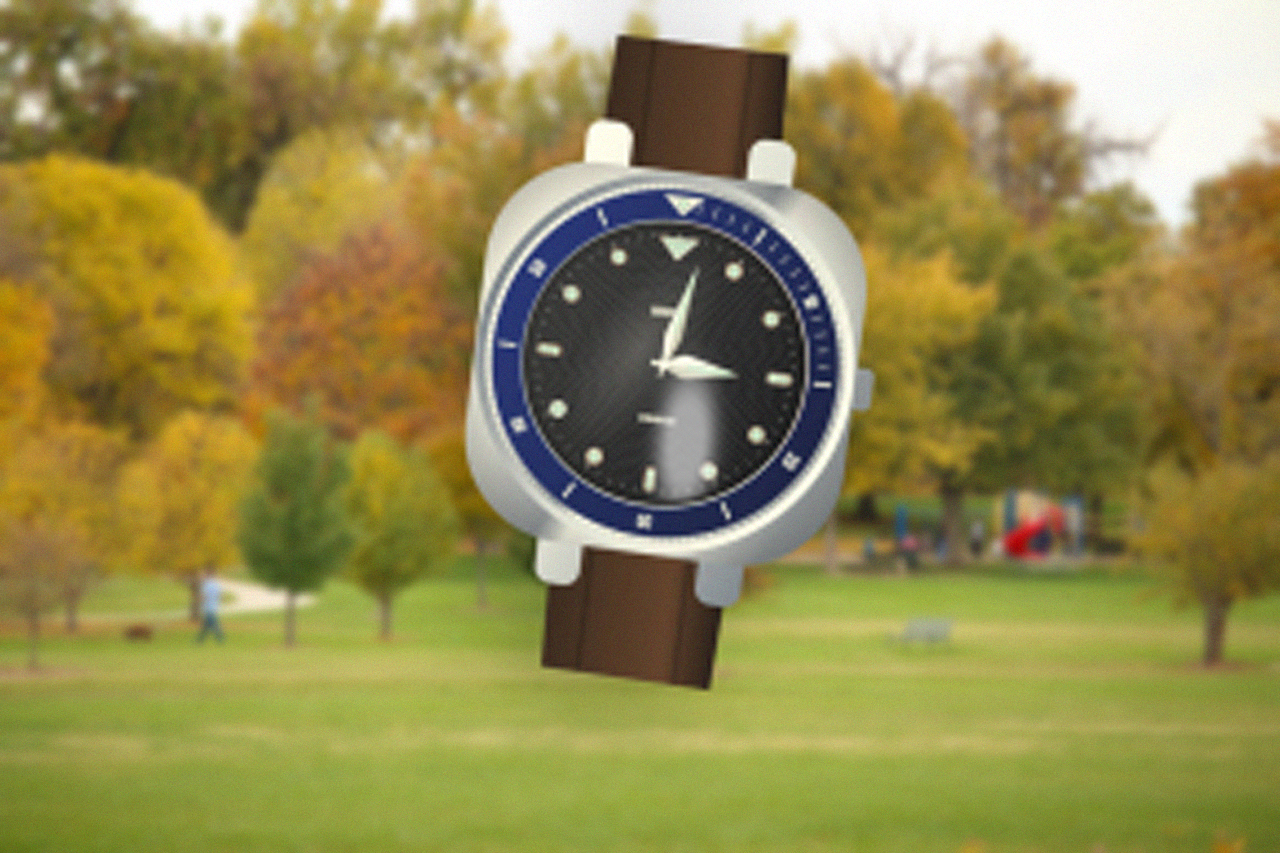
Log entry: 3:02
